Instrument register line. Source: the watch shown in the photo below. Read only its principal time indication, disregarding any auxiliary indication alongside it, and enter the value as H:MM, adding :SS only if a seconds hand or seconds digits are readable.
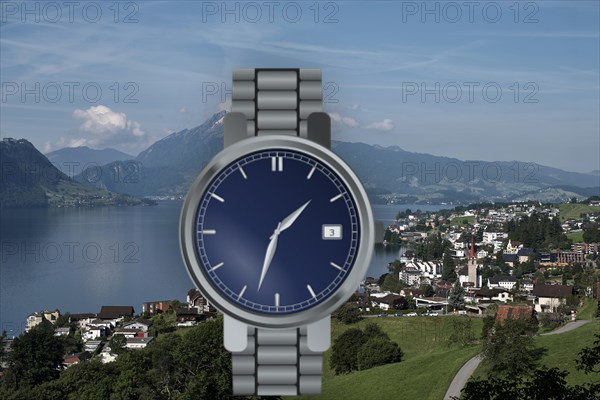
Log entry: 1:33
